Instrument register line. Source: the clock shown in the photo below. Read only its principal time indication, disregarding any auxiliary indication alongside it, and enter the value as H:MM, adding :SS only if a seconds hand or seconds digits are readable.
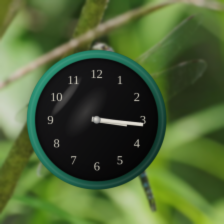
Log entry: 3:16
